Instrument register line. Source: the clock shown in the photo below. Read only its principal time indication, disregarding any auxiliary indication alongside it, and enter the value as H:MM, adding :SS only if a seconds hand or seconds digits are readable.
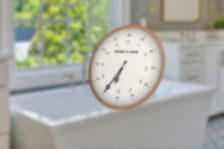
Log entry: 6:35
